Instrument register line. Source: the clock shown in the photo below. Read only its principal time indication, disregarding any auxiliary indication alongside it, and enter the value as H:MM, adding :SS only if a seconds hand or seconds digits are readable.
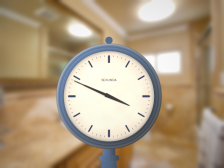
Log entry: 3:49
